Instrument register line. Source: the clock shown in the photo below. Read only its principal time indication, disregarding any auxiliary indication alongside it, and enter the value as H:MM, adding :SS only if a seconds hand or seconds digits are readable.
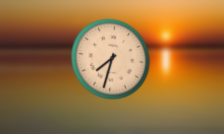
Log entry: 7:32
